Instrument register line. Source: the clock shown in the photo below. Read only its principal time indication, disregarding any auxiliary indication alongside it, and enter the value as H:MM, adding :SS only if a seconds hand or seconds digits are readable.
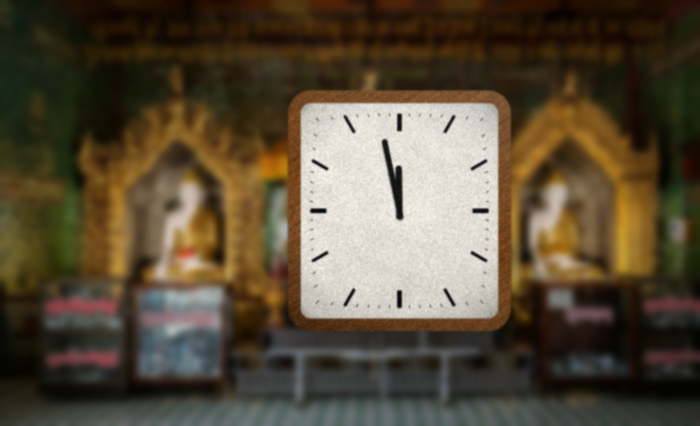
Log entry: 11:58
